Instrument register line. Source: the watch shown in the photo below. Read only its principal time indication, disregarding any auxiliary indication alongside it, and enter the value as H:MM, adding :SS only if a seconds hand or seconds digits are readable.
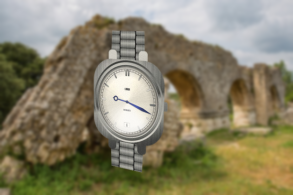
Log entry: 9:18
